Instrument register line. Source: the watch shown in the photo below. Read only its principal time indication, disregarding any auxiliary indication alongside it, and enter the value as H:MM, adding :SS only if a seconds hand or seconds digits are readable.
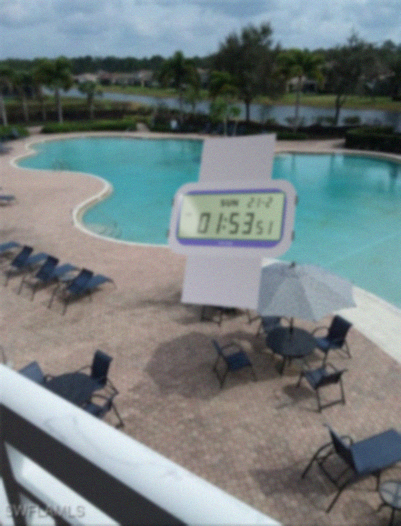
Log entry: 1:53
